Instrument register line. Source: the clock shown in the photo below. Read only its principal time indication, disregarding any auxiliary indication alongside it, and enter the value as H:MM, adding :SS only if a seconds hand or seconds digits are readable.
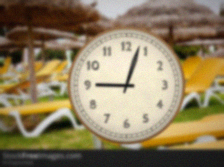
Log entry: 9:03
